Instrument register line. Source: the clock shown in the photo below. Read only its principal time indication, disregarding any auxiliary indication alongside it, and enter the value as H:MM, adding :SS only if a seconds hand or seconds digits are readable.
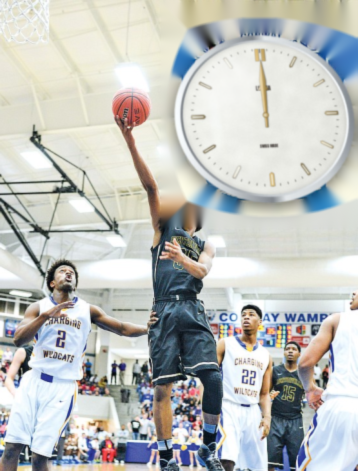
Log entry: 12:00
